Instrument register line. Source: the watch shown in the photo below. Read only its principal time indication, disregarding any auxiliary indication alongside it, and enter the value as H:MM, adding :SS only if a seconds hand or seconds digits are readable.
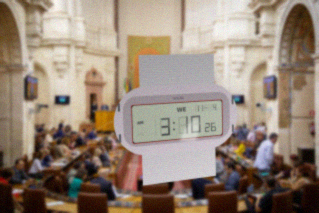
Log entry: 3:10
